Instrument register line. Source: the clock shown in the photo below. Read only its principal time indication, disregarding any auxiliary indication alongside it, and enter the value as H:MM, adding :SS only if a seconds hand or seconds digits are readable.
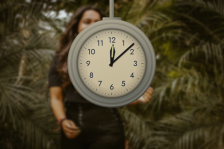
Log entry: 12:08
